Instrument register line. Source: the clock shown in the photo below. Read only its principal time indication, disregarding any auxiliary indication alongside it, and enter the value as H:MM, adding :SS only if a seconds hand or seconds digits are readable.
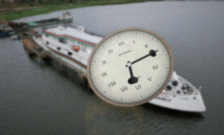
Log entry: 6:14
